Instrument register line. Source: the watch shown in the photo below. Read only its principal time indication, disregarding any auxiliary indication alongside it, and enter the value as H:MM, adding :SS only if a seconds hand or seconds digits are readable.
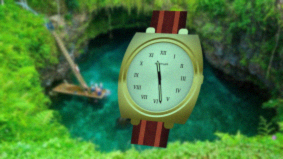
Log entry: 11:28
